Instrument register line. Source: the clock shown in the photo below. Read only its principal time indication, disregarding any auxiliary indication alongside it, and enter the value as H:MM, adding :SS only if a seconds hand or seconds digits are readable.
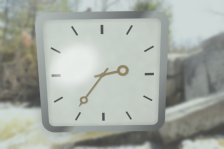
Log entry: 2:36
